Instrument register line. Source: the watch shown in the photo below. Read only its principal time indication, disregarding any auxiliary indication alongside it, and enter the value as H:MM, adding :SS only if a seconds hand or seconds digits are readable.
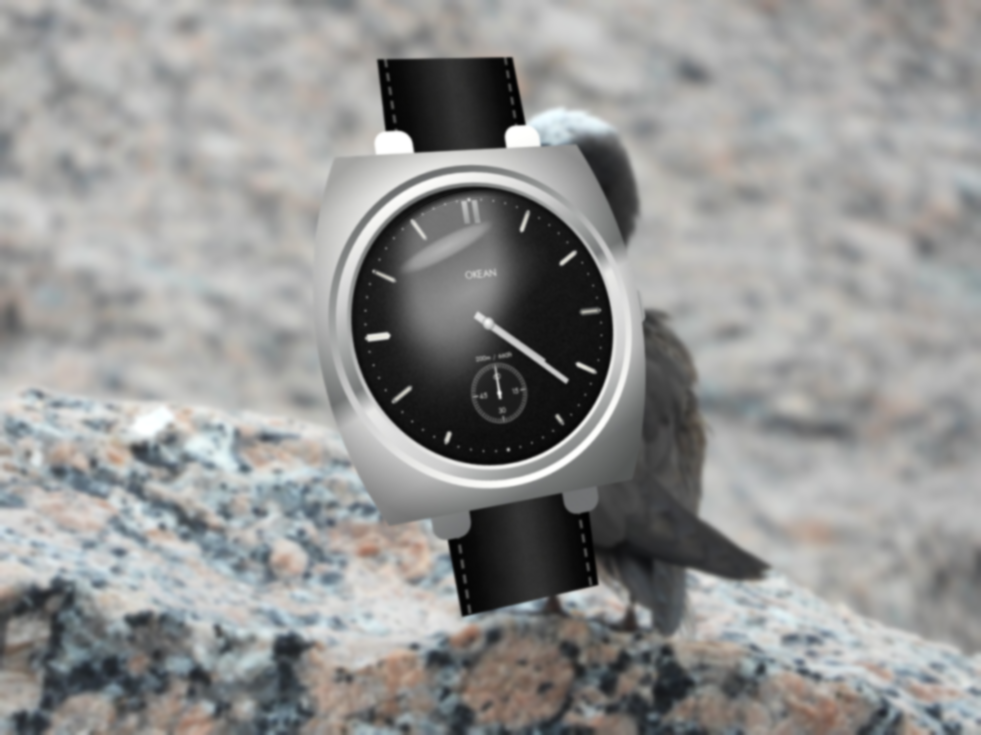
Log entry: 4:22
